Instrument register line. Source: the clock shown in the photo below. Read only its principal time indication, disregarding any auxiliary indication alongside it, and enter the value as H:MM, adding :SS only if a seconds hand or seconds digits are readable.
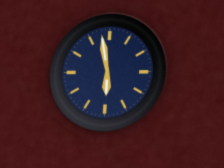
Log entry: 5:58
